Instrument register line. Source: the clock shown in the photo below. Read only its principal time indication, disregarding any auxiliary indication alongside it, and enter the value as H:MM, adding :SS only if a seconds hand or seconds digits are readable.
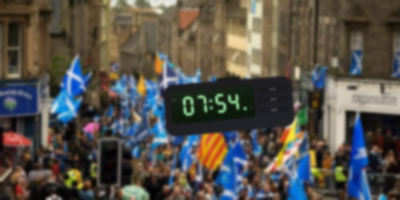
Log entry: 7:54
